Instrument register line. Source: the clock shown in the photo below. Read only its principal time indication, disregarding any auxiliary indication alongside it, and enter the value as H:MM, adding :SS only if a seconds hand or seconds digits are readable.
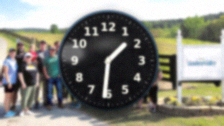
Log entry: 1:31
